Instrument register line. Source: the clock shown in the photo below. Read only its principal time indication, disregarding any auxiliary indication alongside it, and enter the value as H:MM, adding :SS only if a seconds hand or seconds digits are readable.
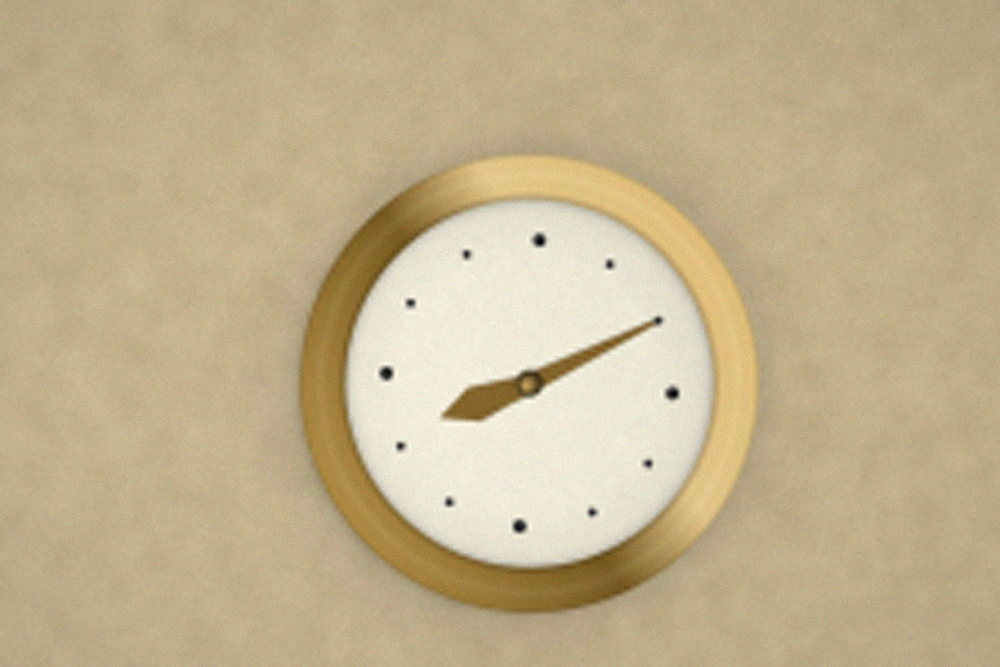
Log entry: 8:10
